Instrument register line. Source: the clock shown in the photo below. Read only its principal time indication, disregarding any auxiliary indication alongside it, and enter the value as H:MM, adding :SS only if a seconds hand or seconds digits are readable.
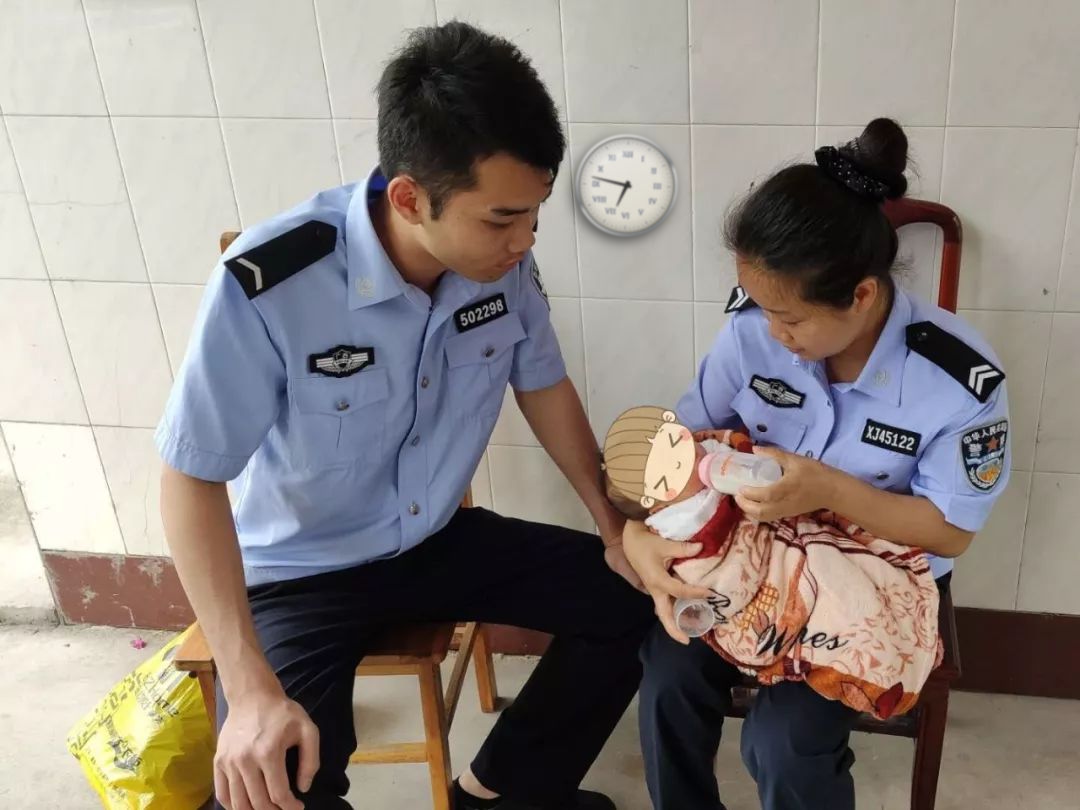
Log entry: 6:47
